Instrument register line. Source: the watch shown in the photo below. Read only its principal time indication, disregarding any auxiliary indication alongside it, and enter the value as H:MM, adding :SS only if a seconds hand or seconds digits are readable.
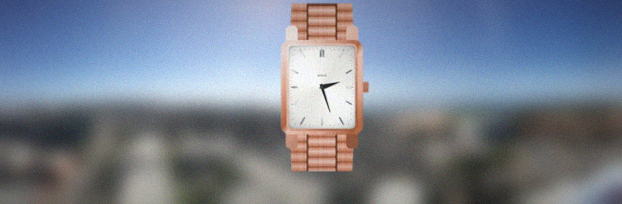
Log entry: 2:27
